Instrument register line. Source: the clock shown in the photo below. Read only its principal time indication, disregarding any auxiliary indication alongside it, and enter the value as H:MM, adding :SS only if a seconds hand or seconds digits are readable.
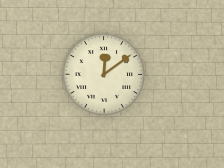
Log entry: 12:09
